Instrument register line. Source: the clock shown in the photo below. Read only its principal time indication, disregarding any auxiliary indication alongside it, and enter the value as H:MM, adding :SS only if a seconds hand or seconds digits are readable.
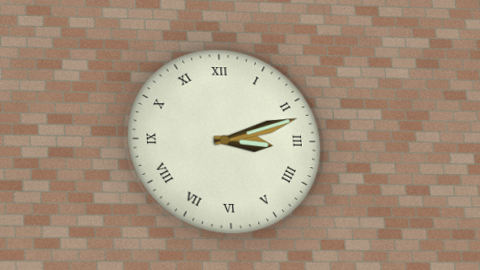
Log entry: 3:12
